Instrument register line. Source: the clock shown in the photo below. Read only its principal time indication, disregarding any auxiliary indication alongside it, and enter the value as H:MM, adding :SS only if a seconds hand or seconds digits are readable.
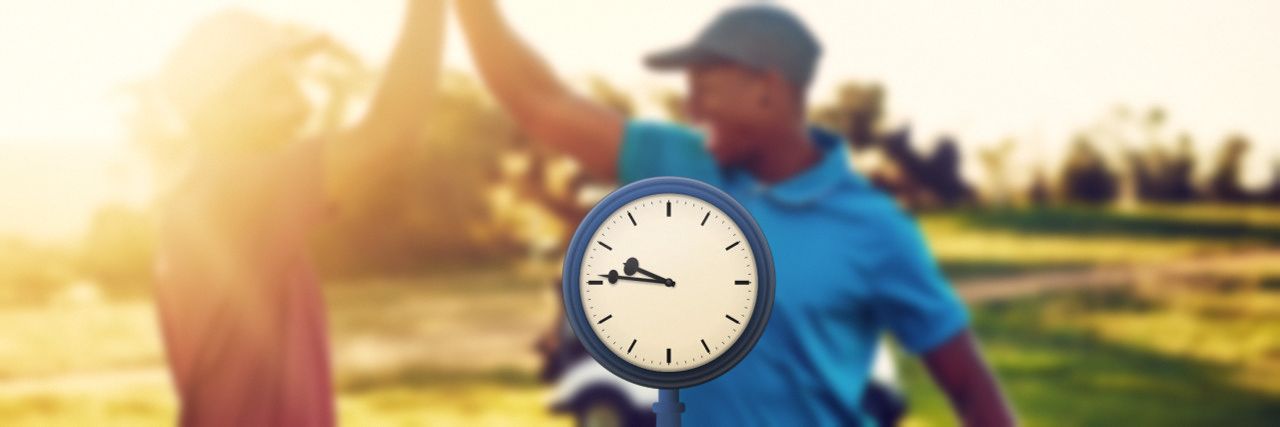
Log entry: 9:46
